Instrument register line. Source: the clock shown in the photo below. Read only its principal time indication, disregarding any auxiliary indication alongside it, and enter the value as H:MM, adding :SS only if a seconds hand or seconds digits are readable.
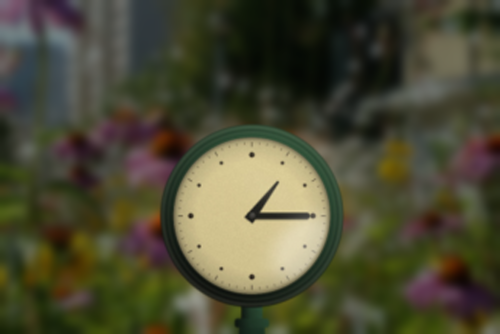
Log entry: 1:15
